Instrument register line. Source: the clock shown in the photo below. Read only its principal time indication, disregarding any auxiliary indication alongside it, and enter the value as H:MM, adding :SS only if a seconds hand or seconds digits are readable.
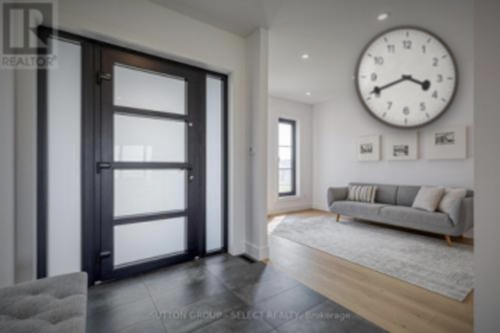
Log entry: 3:41
